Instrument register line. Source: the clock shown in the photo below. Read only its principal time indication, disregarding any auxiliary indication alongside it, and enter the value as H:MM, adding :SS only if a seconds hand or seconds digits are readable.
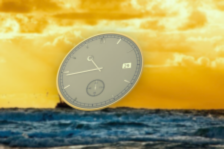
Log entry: 10:44
